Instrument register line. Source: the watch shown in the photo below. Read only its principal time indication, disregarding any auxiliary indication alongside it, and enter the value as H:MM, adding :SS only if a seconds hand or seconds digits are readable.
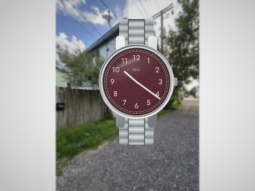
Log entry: 10:21
